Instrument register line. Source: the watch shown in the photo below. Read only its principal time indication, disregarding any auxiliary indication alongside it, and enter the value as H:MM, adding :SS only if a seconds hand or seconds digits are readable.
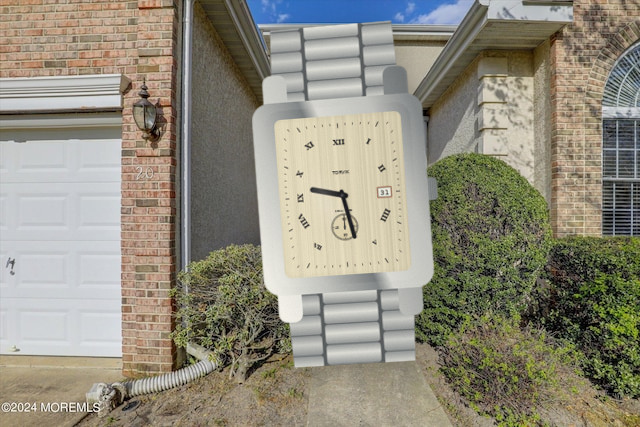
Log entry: 9:28
